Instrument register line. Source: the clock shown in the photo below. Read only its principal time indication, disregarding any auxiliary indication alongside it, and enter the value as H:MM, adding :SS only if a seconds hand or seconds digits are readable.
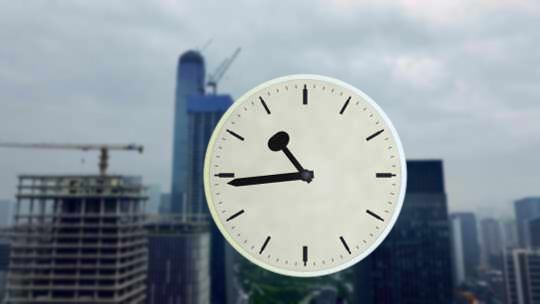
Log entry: 10:44
